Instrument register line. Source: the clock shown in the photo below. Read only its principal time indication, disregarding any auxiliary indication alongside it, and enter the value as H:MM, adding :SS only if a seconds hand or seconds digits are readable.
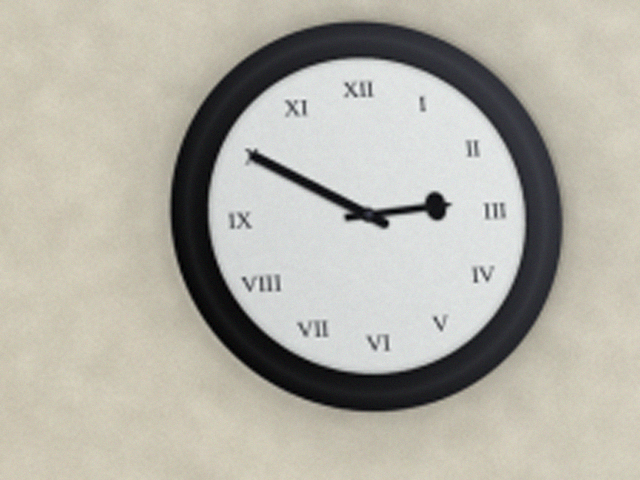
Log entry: 2:50
